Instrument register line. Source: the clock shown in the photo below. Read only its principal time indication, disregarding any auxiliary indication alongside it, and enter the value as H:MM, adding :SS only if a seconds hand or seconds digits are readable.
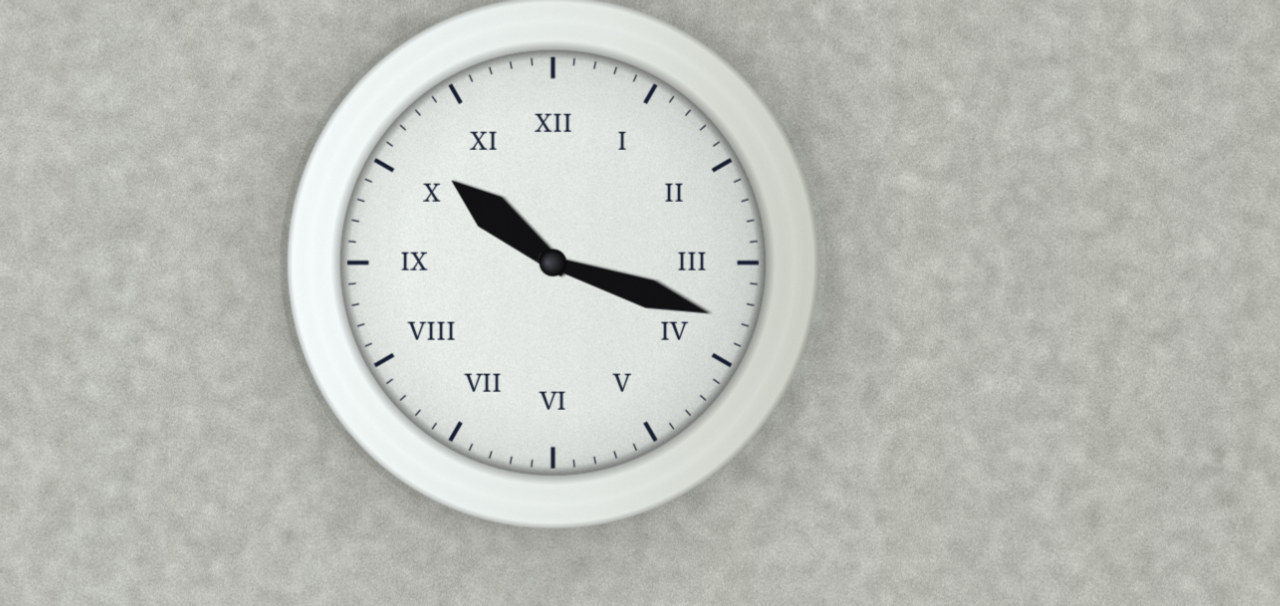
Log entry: 10:18
